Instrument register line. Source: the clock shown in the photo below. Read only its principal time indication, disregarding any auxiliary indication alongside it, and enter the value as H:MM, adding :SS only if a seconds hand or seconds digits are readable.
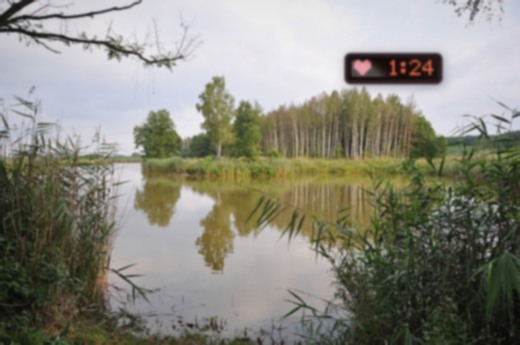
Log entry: 1:24
